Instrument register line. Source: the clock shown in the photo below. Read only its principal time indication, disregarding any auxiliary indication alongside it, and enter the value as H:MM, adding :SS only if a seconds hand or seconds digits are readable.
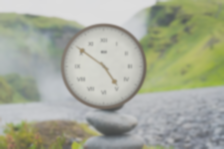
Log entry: 4:51
